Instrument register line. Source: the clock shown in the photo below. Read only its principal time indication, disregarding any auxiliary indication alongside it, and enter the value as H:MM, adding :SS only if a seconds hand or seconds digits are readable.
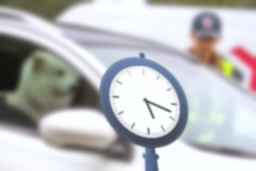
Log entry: 5:18
